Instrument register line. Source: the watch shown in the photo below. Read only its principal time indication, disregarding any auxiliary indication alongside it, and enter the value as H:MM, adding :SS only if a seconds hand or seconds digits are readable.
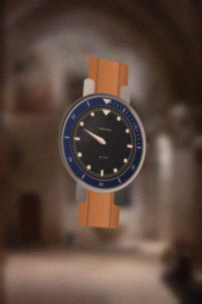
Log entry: 9:49
